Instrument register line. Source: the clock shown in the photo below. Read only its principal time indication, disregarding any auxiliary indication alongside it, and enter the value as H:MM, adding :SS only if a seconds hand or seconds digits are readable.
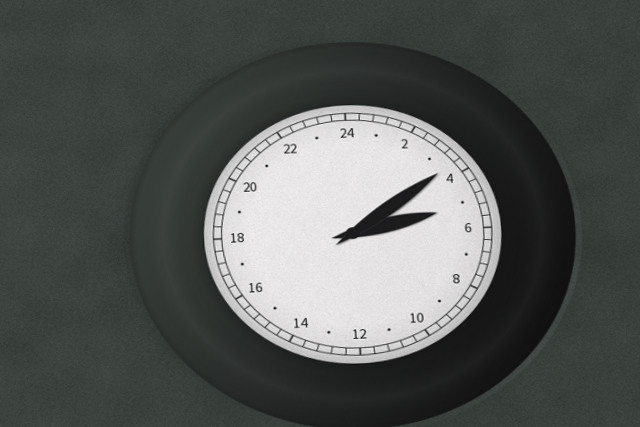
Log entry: 5:09
